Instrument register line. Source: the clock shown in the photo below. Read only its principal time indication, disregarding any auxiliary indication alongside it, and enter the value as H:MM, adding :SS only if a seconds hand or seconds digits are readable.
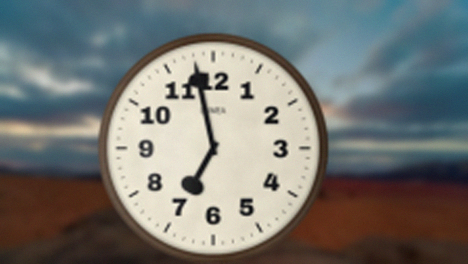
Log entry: 6:58
